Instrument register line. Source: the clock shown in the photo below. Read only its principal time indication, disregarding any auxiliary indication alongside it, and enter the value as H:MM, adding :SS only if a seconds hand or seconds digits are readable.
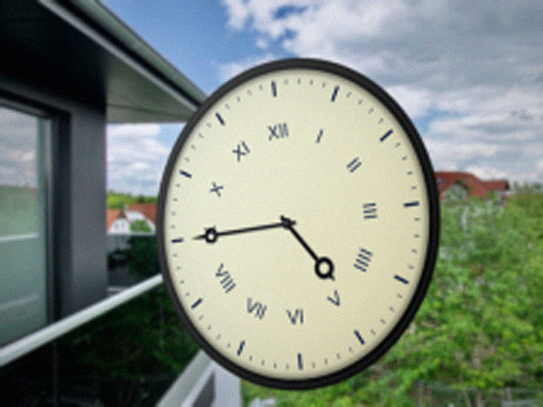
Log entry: 4:45
